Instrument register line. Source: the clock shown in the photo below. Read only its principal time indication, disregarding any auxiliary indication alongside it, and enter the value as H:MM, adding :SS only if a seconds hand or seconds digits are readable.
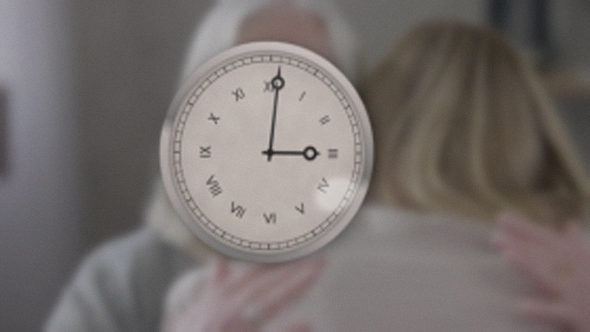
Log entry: 3:01
